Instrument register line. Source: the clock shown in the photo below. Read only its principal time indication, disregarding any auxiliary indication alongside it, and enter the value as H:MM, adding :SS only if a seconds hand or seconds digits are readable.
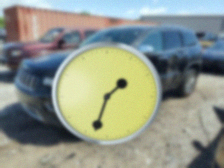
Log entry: 1:33
